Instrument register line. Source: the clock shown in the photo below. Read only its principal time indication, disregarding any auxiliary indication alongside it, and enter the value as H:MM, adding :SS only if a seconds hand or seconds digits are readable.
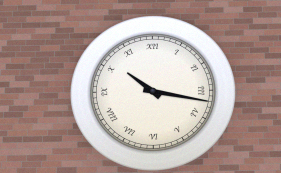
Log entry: 10:17
